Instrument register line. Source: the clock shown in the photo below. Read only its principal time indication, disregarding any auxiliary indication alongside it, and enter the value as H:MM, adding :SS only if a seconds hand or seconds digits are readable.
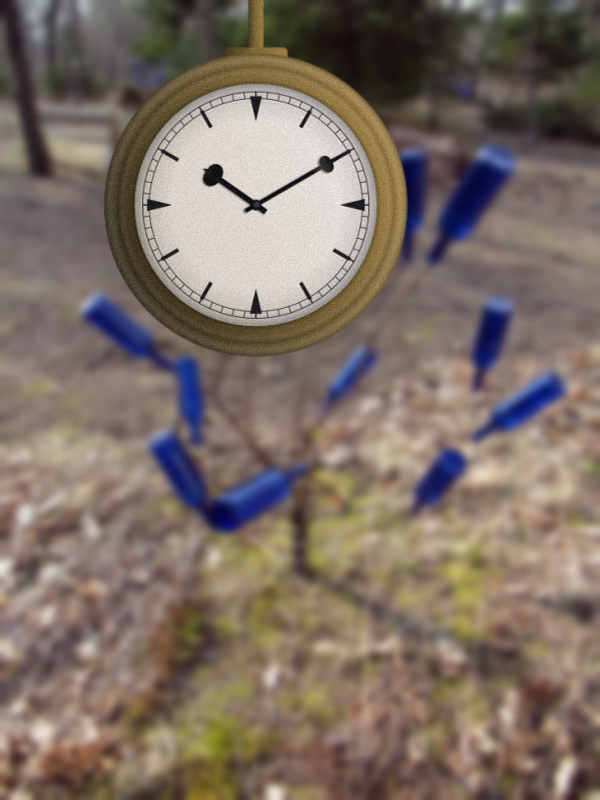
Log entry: 10:10
